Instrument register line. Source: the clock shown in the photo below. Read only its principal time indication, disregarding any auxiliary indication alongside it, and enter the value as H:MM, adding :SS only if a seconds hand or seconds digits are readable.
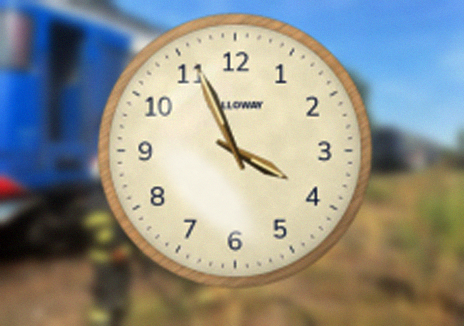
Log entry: 3:56
